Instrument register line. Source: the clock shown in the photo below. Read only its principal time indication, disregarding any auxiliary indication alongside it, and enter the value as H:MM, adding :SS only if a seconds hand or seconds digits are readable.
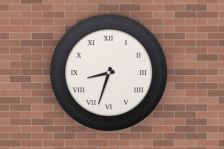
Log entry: 8:33
